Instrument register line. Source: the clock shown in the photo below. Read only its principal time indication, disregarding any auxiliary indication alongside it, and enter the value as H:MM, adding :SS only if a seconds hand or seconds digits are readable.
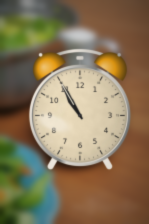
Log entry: 10:55
